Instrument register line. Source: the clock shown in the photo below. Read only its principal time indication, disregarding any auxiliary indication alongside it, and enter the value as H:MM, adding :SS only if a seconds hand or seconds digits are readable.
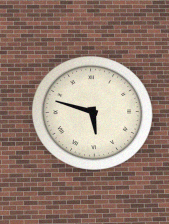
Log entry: 5:48
